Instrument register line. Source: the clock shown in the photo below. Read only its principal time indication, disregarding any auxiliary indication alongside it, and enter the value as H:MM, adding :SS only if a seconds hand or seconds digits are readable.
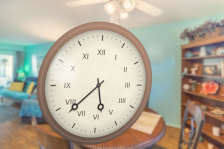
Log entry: 5:38
